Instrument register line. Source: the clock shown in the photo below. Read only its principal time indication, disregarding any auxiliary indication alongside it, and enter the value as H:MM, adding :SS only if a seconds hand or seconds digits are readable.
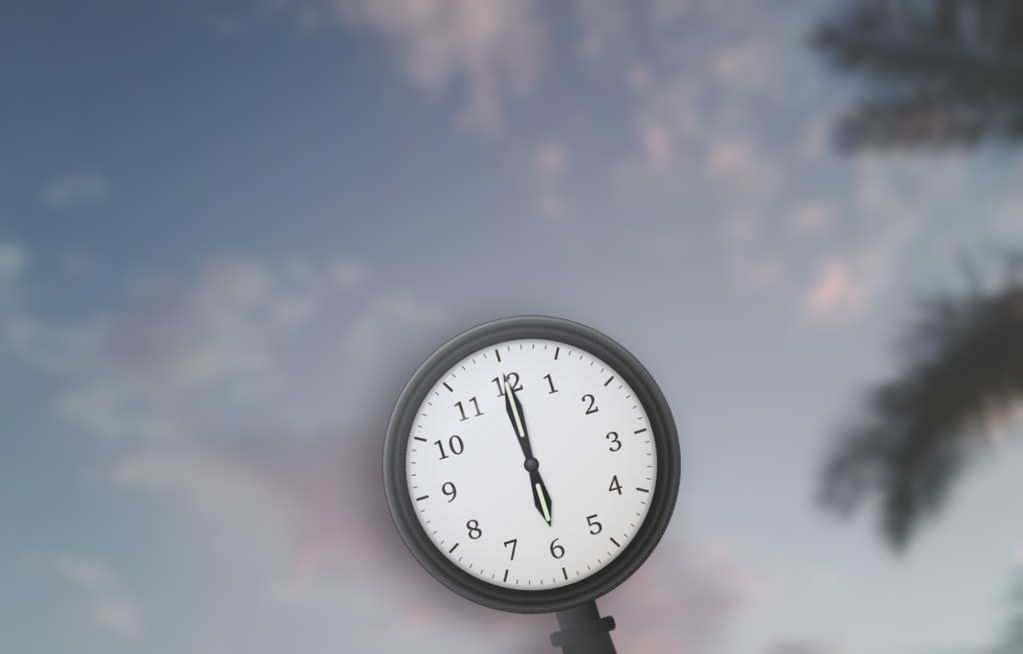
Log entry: 6:00
